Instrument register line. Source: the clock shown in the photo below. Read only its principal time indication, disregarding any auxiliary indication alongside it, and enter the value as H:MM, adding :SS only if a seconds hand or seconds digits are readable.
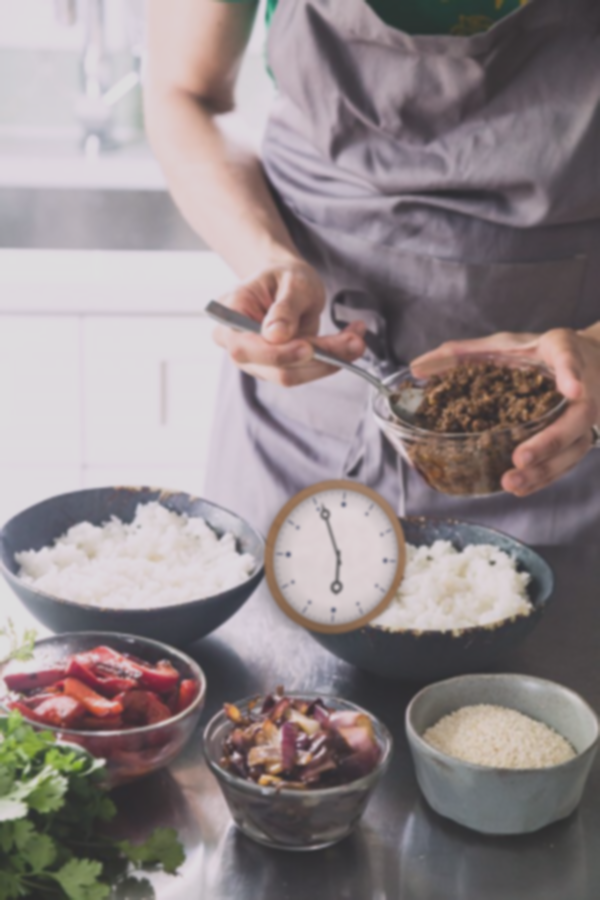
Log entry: 5:56
